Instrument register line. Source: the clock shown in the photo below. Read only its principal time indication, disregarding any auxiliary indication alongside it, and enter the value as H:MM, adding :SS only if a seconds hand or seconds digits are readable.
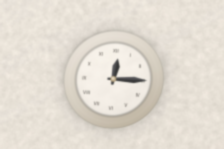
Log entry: 12:15
